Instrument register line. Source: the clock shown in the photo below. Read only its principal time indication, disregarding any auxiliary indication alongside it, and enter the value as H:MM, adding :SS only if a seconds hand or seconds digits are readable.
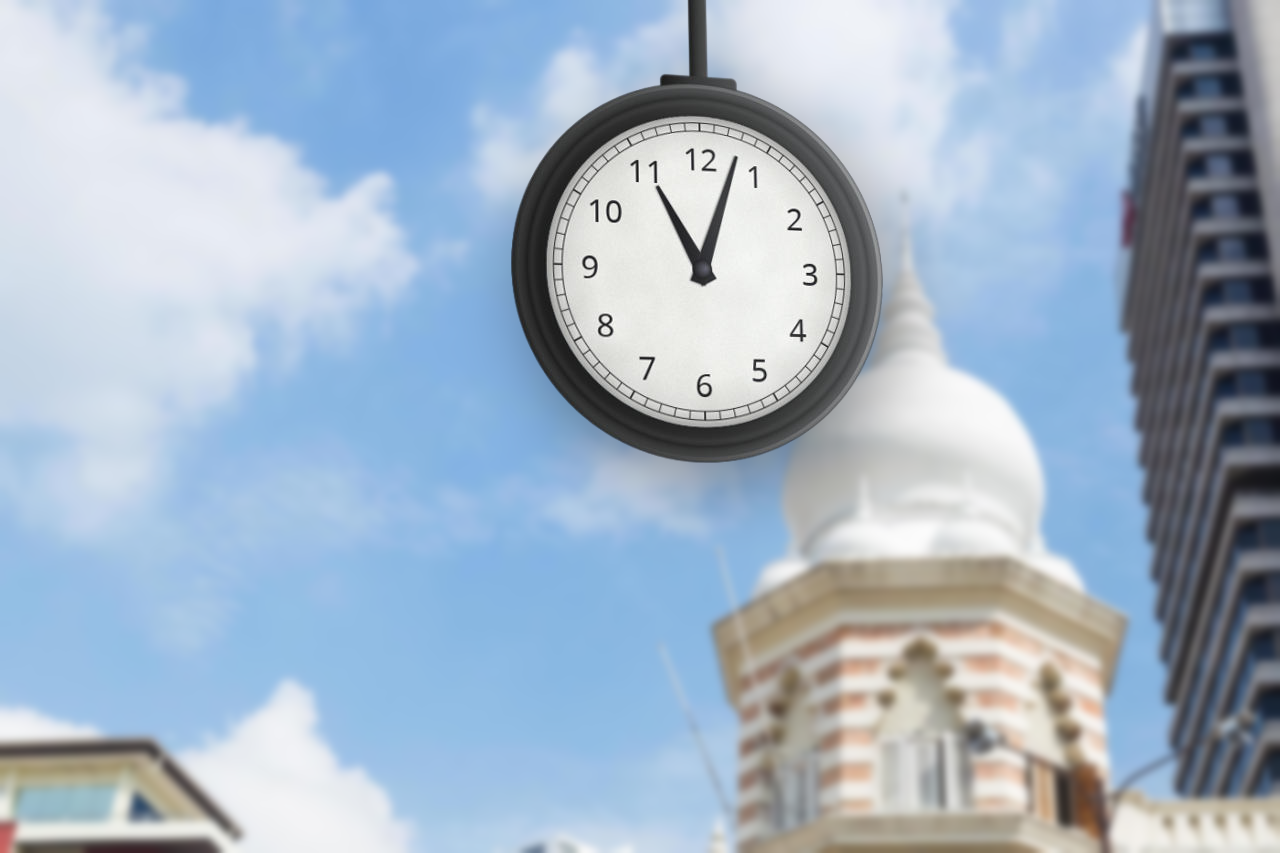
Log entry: 11:03
